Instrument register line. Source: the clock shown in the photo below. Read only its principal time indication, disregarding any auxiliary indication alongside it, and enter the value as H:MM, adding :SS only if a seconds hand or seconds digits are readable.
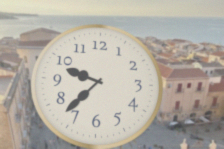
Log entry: 9:37
